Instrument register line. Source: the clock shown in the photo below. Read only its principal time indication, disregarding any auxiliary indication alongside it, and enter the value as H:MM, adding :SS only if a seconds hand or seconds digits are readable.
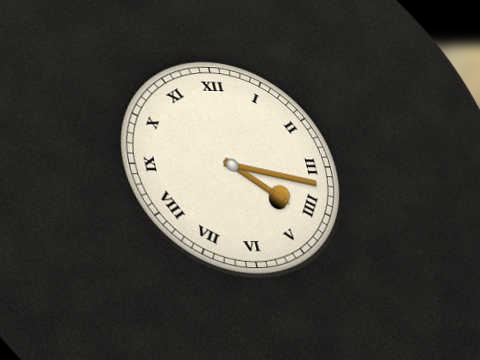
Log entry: 4:17
